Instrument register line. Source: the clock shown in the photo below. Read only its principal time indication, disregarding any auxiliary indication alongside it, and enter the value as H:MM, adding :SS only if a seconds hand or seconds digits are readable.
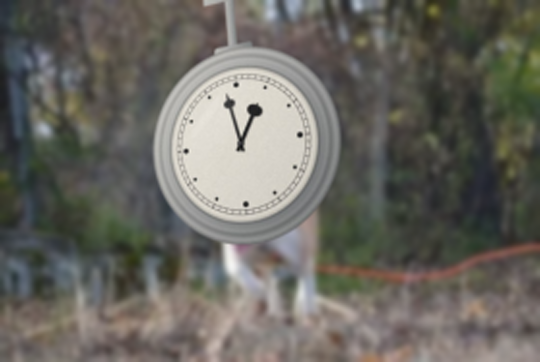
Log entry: 12:58
